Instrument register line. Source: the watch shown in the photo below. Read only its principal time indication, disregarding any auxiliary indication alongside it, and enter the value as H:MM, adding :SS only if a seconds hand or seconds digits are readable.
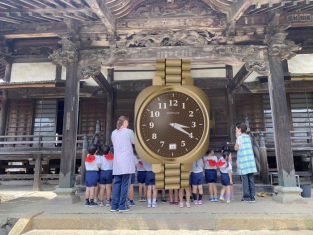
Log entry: 3:20
